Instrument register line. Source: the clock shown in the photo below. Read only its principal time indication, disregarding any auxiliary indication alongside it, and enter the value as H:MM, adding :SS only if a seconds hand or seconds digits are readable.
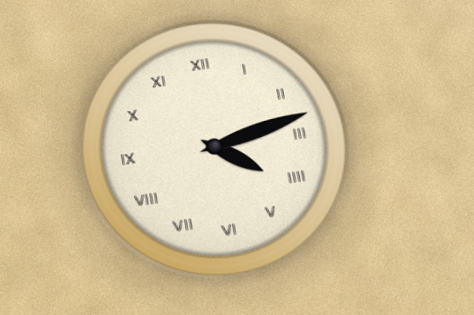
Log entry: 4:13
